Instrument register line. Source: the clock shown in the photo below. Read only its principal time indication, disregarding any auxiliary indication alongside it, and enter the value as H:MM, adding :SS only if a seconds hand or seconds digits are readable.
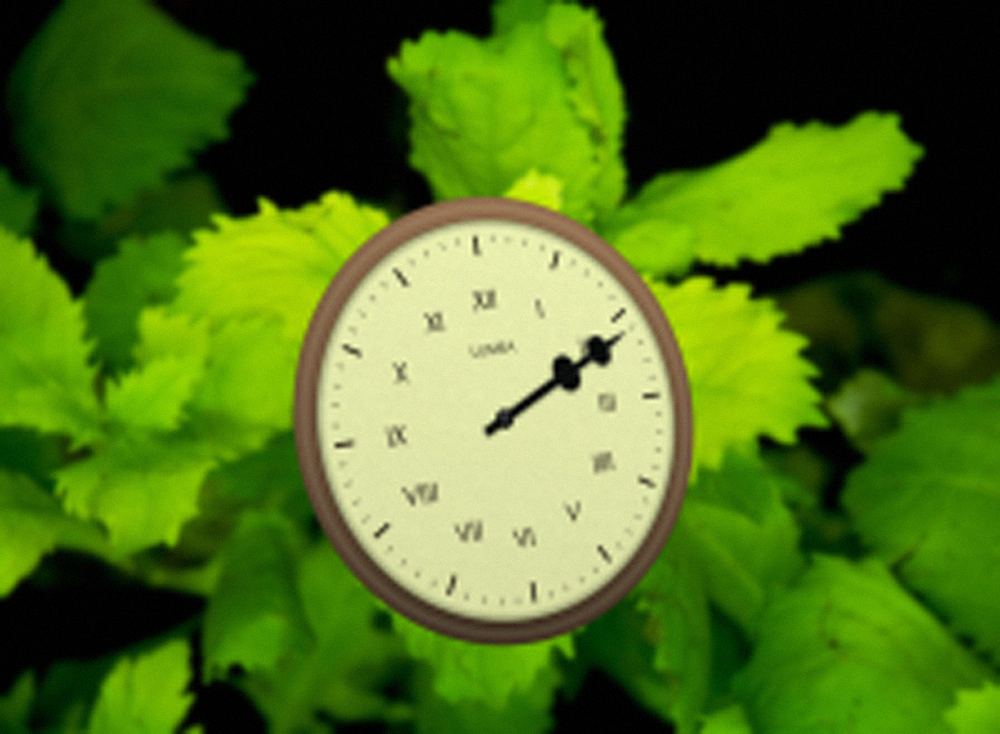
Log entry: 2:11
